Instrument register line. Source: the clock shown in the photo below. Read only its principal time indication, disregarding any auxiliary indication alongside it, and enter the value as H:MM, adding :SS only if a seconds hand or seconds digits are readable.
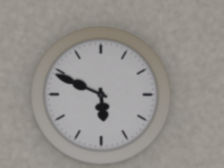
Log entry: 5:49
